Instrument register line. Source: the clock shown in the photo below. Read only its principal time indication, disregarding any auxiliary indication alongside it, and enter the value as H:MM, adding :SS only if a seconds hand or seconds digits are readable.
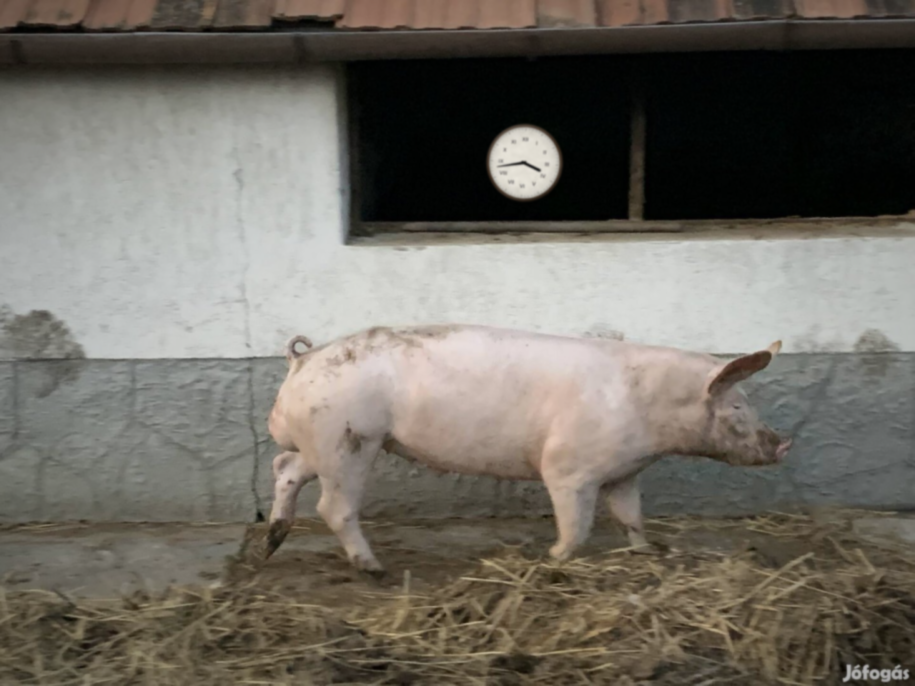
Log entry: 3:43
